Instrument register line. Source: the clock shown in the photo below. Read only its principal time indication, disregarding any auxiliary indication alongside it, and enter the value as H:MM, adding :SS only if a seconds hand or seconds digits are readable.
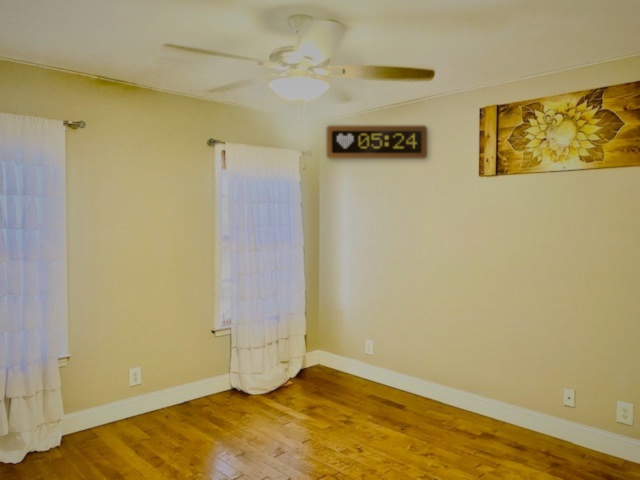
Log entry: 5:24
